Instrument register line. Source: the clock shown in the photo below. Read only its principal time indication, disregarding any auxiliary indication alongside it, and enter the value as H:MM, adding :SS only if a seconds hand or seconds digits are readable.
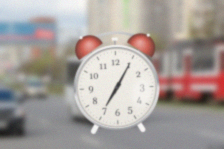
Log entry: 7:05
